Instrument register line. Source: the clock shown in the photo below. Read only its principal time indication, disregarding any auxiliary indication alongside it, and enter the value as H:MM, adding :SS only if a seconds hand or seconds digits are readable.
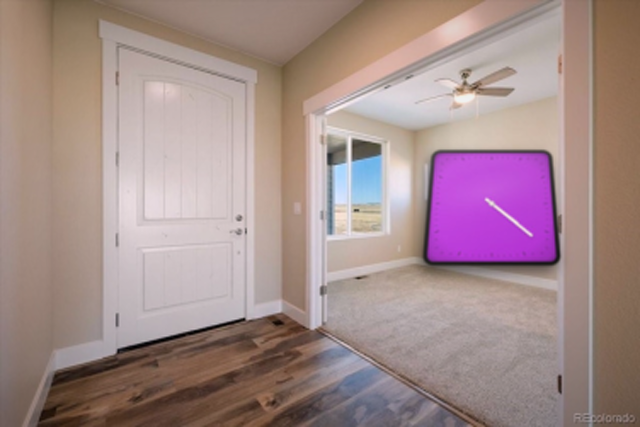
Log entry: 4:22
